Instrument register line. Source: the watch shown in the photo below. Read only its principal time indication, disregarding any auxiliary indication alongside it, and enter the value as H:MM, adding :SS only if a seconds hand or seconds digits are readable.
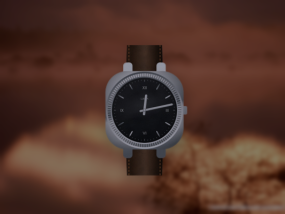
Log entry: 12:13
